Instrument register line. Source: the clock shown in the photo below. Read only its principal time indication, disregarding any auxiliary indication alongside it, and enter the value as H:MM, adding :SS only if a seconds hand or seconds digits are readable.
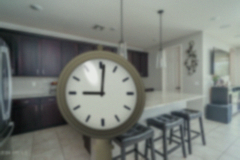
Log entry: 9:01
